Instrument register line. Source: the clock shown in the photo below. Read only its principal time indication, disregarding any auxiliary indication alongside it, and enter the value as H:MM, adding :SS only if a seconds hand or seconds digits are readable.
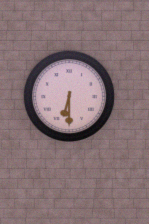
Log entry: 6:30
